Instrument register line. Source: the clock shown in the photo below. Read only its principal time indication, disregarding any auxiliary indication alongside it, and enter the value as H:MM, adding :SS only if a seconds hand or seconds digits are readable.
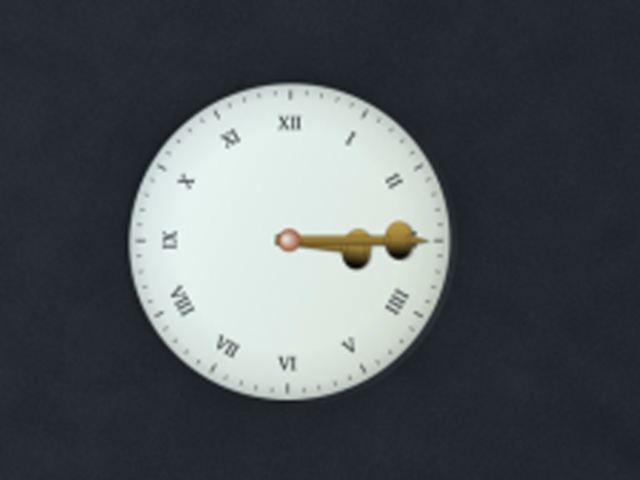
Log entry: 3:15
